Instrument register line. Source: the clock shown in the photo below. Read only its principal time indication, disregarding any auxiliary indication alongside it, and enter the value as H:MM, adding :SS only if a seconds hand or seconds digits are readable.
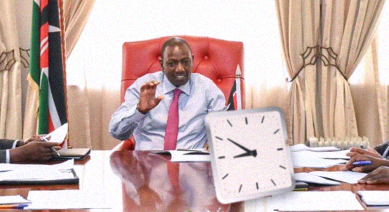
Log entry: 8:51
